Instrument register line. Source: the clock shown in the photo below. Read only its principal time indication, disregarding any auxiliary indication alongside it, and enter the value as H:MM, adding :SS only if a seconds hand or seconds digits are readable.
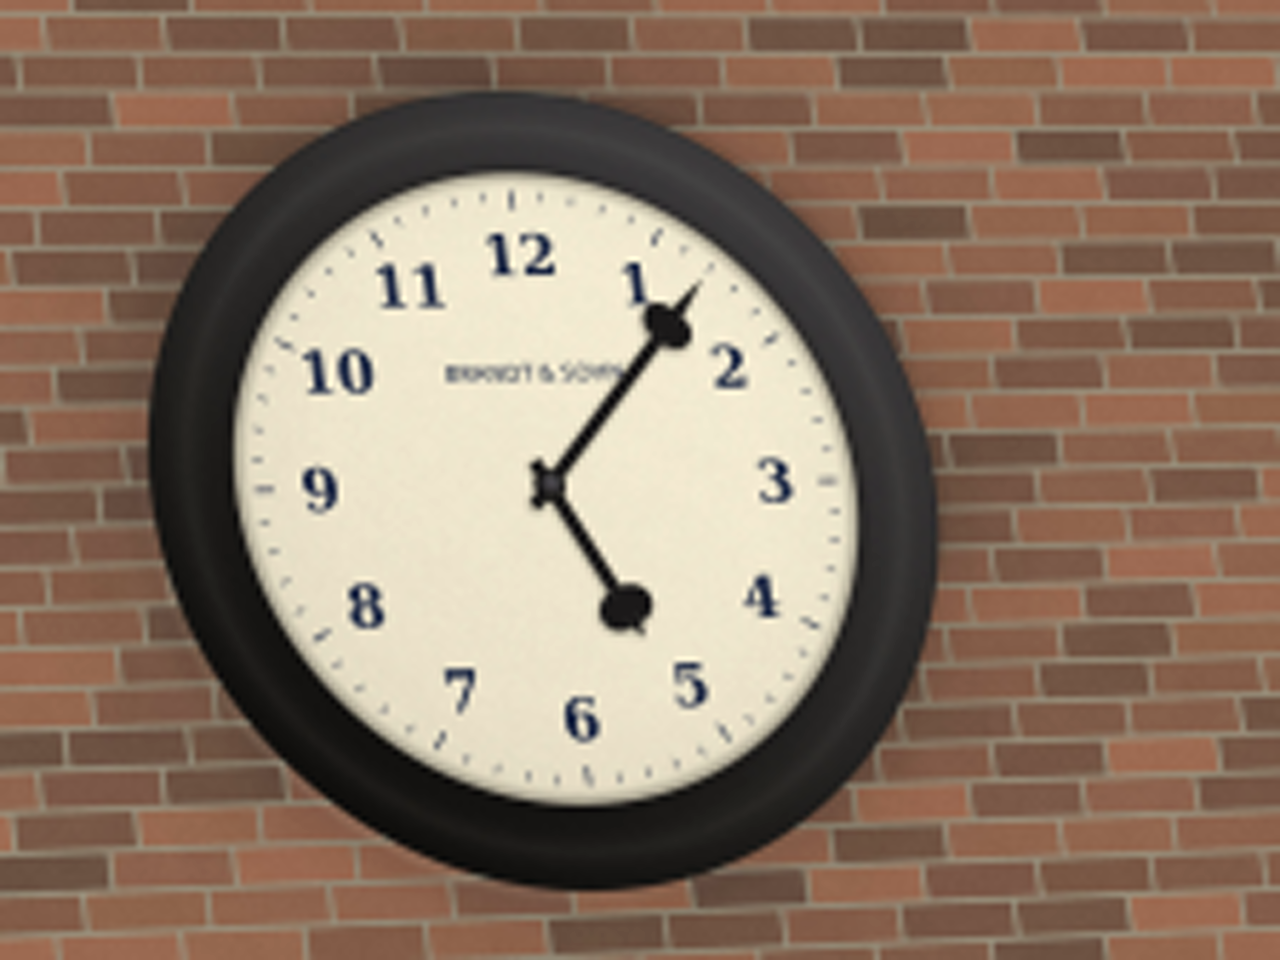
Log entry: 5:07
